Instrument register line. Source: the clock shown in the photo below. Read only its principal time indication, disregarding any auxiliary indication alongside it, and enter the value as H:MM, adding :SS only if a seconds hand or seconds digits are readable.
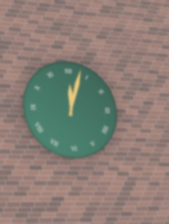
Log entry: 12:03
